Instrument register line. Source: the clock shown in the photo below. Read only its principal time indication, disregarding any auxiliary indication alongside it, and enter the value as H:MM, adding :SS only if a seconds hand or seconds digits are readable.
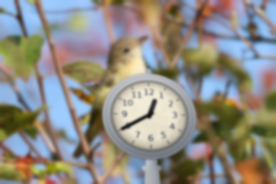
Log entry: 12:40
